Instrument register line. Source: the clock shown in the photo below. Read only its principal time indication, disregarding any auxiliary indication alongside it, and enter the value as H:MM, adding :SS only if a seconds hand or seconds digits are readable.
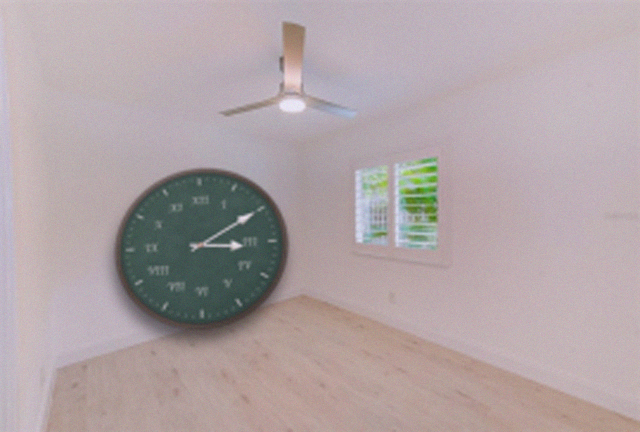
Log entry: 3:10
